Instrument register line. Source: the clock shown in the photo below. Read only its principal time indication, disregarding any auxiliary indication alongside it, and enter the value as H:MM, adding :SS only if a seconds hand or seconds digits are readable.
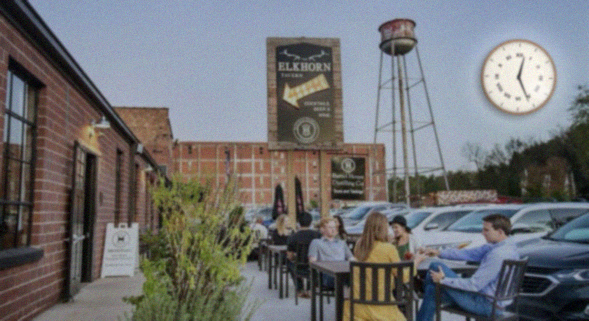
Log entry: 12:26
